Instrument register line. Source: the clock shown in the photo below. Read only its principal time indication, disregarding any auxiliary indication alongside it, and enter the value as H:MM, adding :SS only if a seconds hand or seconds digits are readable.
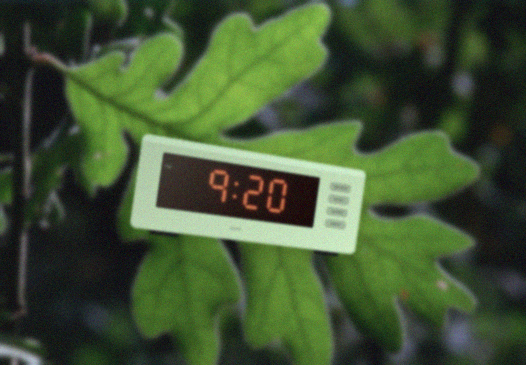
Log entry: 9:20
